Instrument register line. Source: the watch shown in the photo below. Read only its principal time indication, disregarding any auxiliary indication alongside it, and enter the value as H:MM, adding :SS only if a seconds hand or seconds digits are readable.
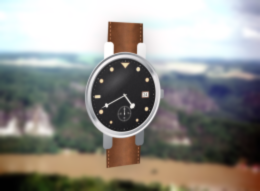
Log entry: 4:41
